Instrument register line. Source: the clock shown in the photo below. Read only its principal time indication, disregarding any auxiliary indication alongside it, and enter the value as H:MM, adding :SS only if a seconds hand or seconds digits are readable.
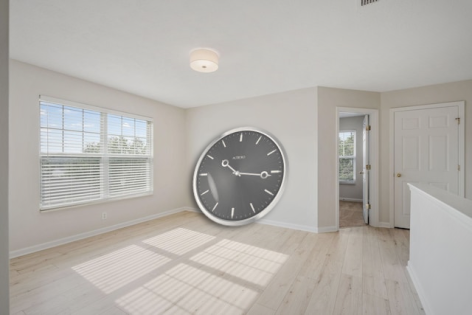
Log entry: 10:16
